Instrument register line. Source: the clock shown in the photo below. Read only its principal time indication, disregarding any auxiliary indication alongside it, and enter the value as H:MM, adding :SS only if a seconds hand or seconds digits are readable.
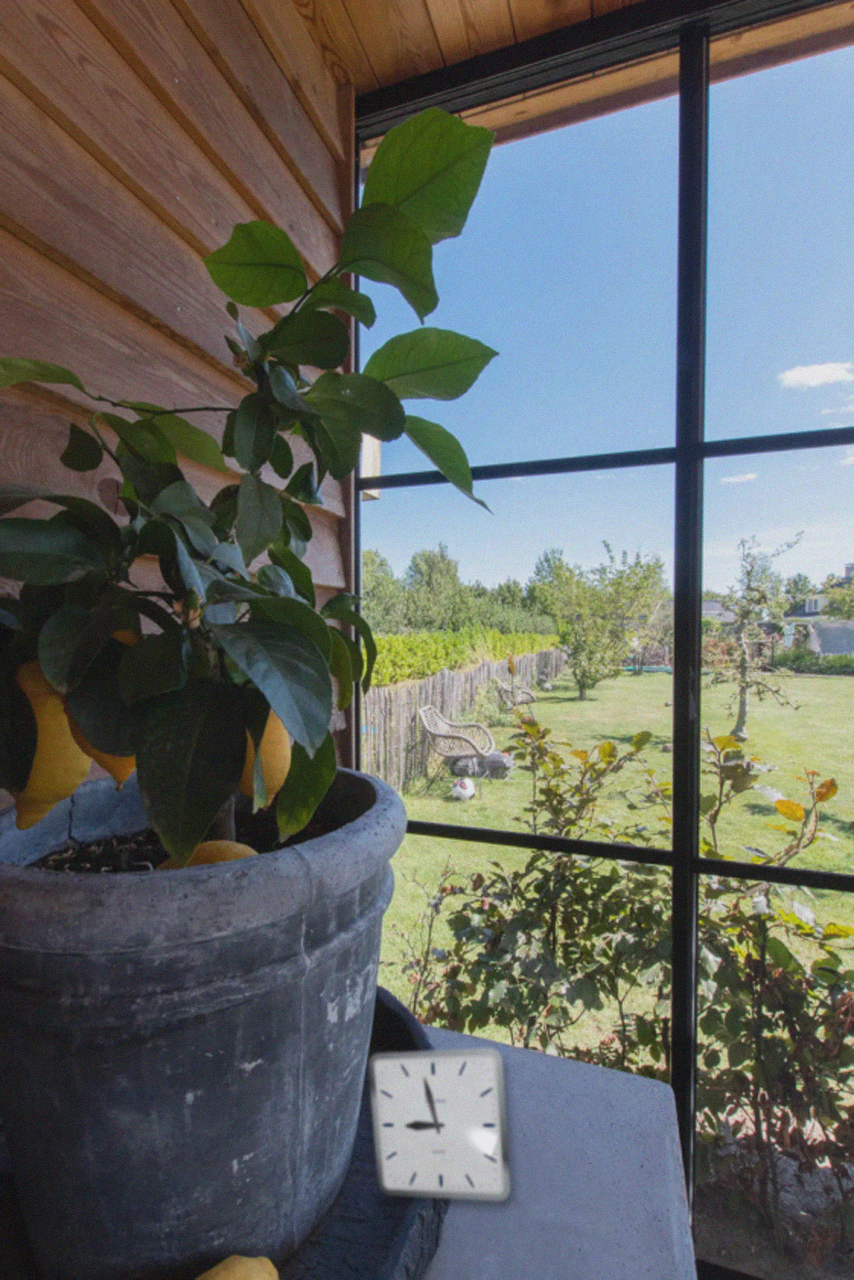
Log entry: 8:58
